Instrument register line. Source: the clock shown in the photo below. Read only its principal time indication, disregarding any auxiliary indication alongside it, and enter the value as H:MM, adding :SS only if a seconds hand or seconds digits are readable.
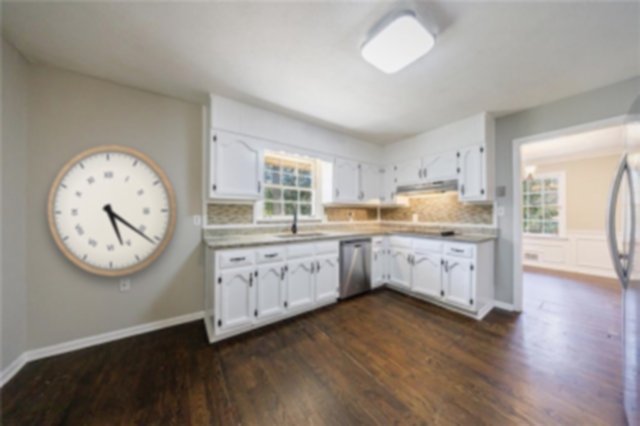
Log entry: 5:21
